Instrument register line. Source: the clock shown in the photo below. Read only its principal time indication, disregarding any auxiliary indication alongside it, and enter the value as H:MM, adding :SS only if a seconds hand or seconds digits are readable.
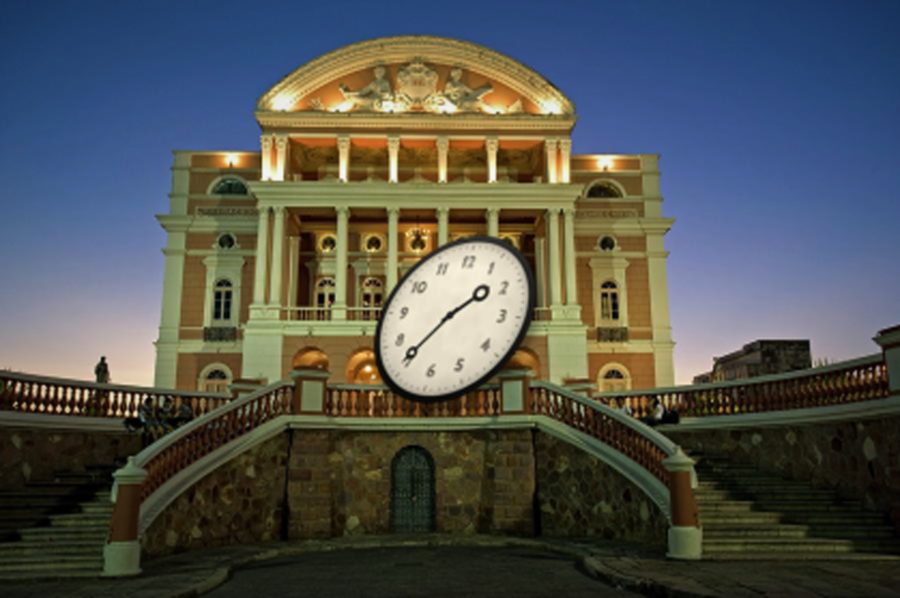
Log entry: 1:36
